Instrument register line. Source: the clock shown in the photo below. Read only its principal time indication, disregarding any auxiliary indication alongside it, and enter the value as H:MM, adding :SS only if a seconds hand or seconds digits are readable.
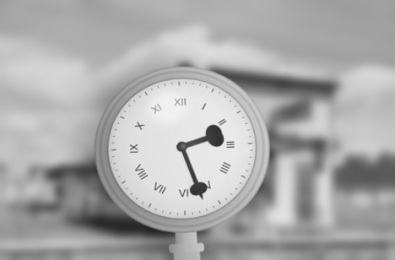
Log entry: 2:27
